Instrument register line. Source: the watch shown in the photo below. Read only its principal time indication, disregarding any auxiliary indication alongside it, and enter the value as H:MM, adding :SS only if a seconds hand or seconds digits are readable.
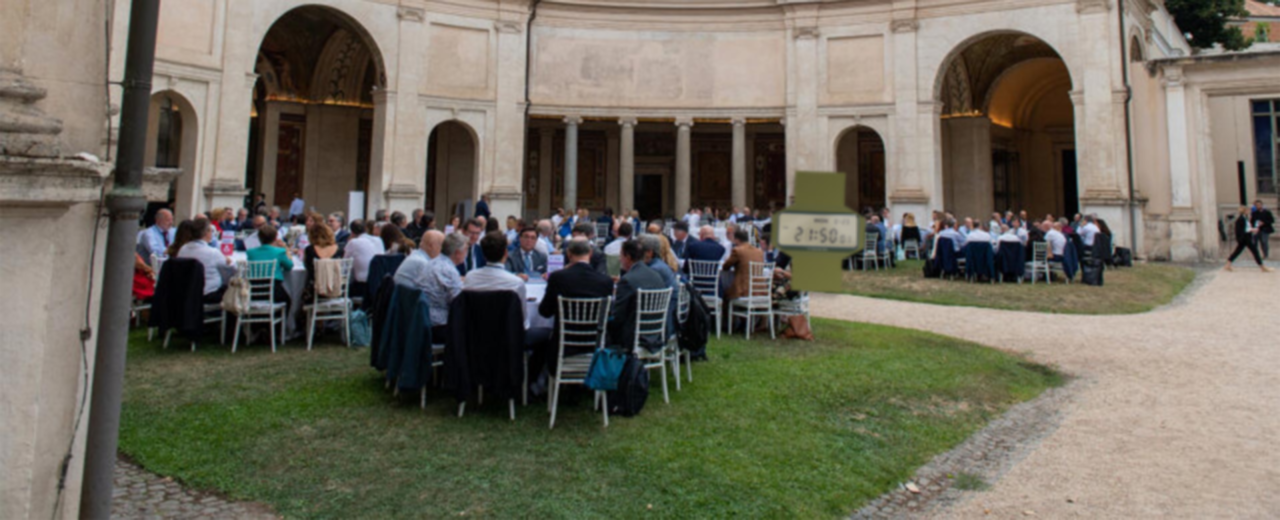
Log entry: 21:50
